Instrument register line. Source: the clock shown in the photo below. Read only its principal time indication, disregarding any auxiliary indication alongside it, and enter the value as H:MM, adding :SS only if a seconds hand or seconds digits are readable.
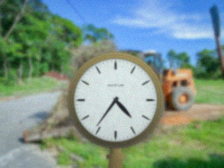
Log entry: 4:36
